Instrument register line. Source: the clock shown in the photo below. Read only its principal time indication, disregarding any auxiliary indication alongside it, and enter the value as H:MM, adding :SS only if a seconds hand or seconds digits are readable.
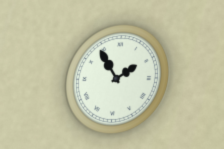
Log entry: 1:54
